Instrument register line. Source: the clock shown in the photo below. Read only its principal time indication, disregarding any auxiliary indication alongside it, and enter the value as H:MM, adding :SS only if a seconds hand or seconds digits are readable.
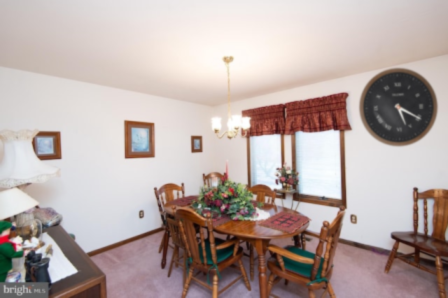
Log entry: 5:20
